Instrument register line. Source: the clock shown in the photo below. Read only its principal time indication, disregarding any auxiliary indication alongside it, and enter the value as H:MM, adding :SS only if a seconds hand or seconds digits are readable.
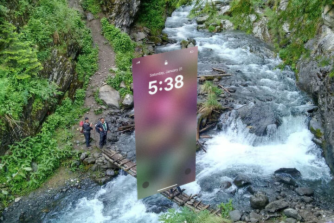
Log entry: 5:38
